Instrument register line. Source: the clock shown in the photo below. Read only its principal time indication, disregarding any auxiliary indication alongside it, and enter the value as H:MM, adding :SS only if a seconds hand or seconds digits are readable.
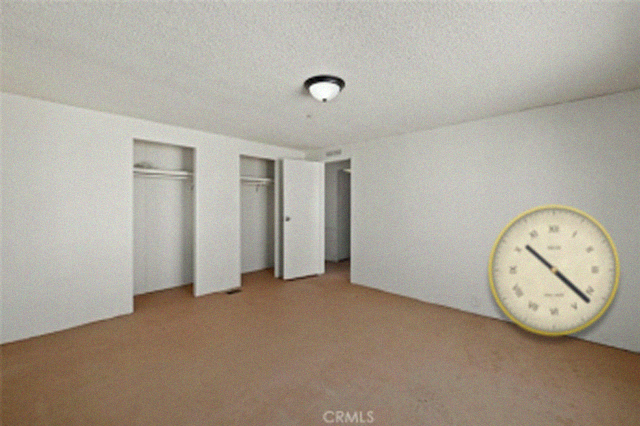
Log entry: 10:22
